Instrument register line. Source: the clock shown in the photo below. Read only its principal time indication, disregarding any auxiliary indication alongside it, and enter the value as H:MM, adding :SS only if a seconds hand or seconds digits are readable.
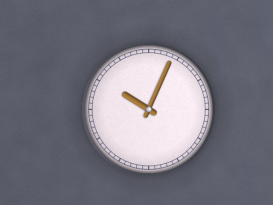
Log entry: 10:04
